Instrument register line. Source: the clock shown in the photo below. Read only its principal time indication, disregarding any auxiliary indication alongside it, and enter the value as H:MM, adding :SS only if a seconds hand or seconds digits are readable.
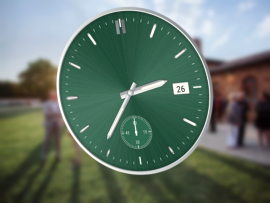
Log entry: 2:36
